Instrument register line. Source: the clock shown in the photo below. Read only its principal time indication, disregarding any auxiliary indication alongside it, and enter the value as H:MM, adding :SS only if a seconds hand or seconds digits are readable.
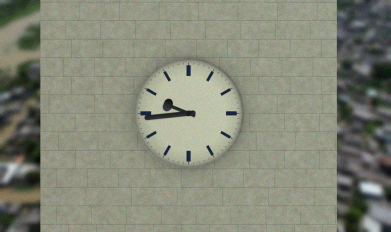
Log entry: 9:44
